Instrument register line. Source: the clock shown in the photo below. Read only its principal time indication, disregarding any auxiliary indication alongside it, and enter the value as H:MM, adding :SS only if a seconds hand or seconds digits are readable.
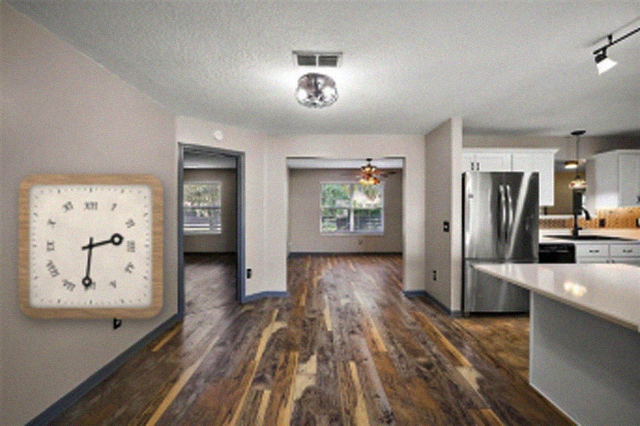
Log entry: 2:31
